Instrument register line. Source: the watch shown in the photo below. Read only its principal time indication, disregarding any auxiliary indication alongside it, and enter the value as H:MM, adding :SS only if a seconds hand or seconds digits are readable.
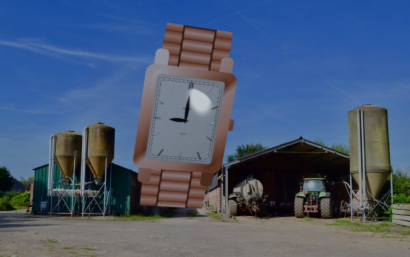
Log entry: 9:00
